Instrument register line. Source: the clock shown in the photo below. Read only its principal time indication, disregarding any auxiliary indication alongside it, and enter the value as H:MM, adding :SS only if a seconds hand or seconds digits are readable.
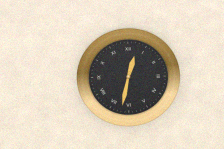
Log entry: 12:32
